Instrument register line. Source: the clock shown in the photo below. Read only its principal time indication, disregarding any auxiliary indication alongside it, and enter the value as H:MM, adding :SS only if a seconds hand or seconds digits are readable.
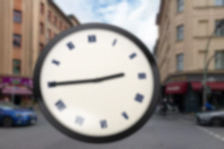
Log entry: 2:45
